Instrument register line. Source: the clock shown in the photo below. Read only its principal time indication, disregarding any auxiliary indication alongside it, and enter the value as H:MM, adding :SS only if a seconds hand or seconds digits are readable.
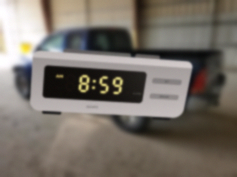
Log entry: 8:59
